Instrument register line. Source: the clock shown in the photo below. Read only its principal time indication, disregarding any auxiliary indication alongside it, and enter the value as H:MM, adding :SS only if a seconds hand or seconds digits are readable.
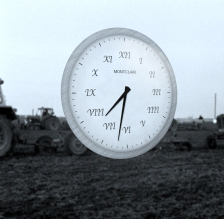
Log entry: 7:32
